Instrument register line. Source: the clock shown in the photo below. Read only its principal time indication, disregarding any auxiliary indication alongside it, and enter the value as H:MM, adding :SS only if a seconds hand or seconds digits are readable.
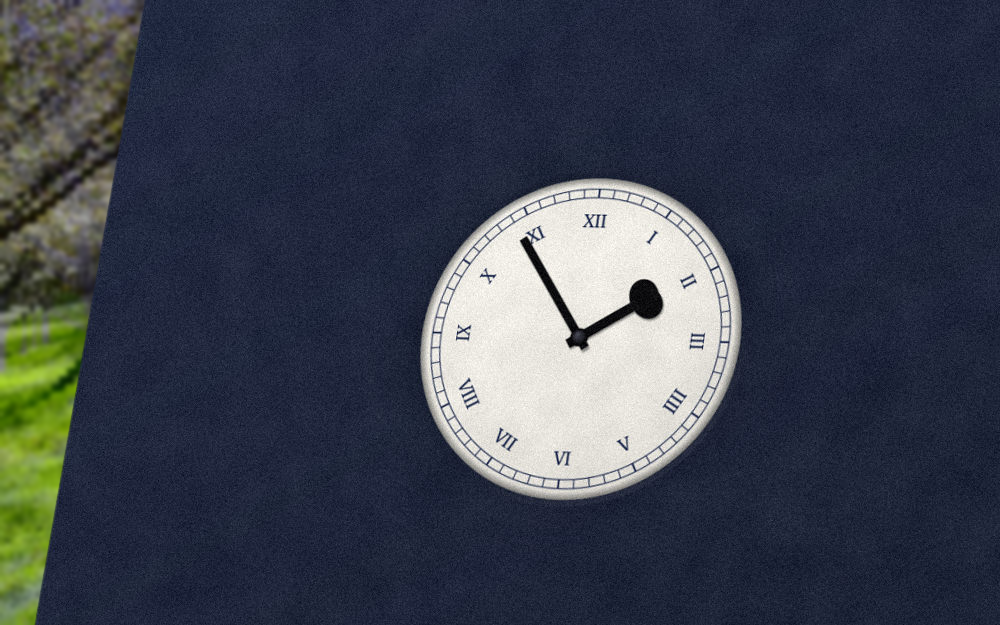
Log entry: 1:54
